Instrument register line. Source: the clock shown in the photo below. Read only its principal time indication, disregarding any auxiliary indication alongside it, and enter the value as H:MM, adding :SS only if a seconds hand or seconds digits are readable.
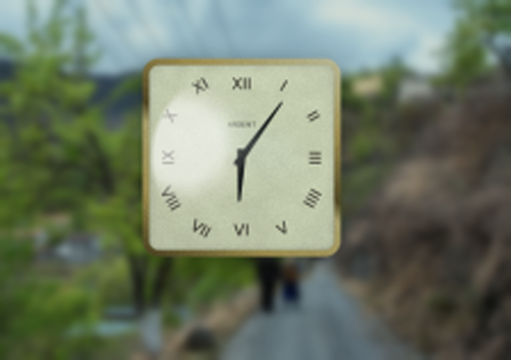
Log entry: 6:06
